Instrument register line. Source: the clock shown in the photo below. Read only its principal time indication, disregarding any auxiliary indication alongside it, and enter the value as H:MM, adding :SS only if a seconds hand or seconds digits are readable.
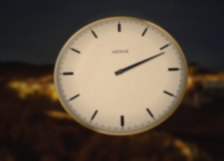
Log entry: 2:11
